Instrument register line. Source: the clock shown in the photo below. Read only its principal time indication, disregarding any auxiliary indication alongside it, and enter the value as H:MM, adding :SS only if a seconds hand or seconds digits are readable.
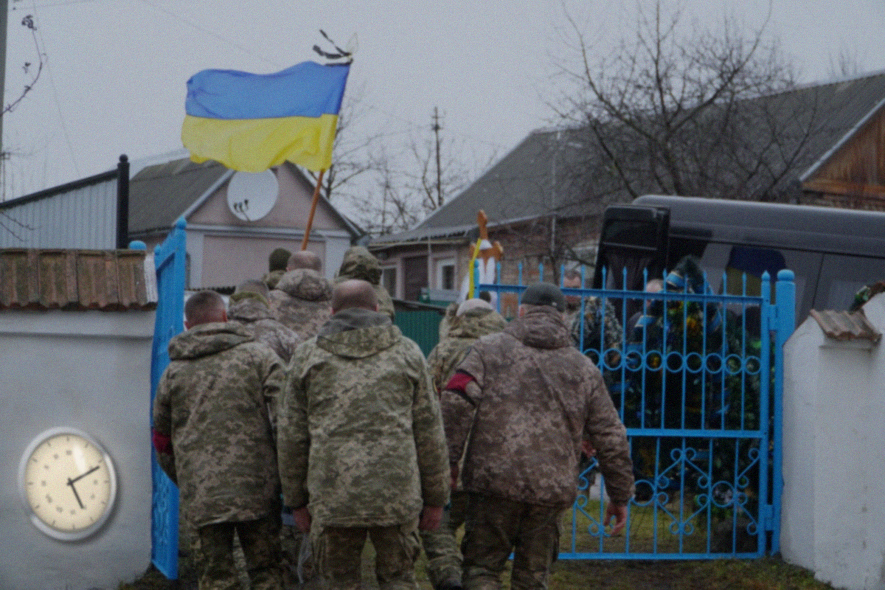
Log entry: 5:11
